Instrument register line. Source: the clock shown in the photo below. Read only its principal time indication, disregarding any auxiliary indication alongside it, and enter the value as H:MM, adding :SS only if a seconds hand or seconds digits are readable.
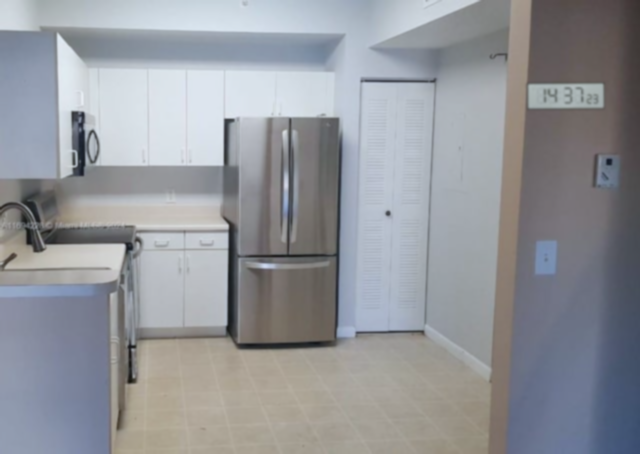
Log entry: 14:37
